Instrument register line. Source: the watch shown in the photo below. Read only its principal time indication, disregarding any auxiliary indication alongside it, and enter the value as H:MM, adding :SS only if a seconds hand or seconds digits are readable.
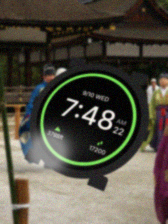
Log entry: 7:48
